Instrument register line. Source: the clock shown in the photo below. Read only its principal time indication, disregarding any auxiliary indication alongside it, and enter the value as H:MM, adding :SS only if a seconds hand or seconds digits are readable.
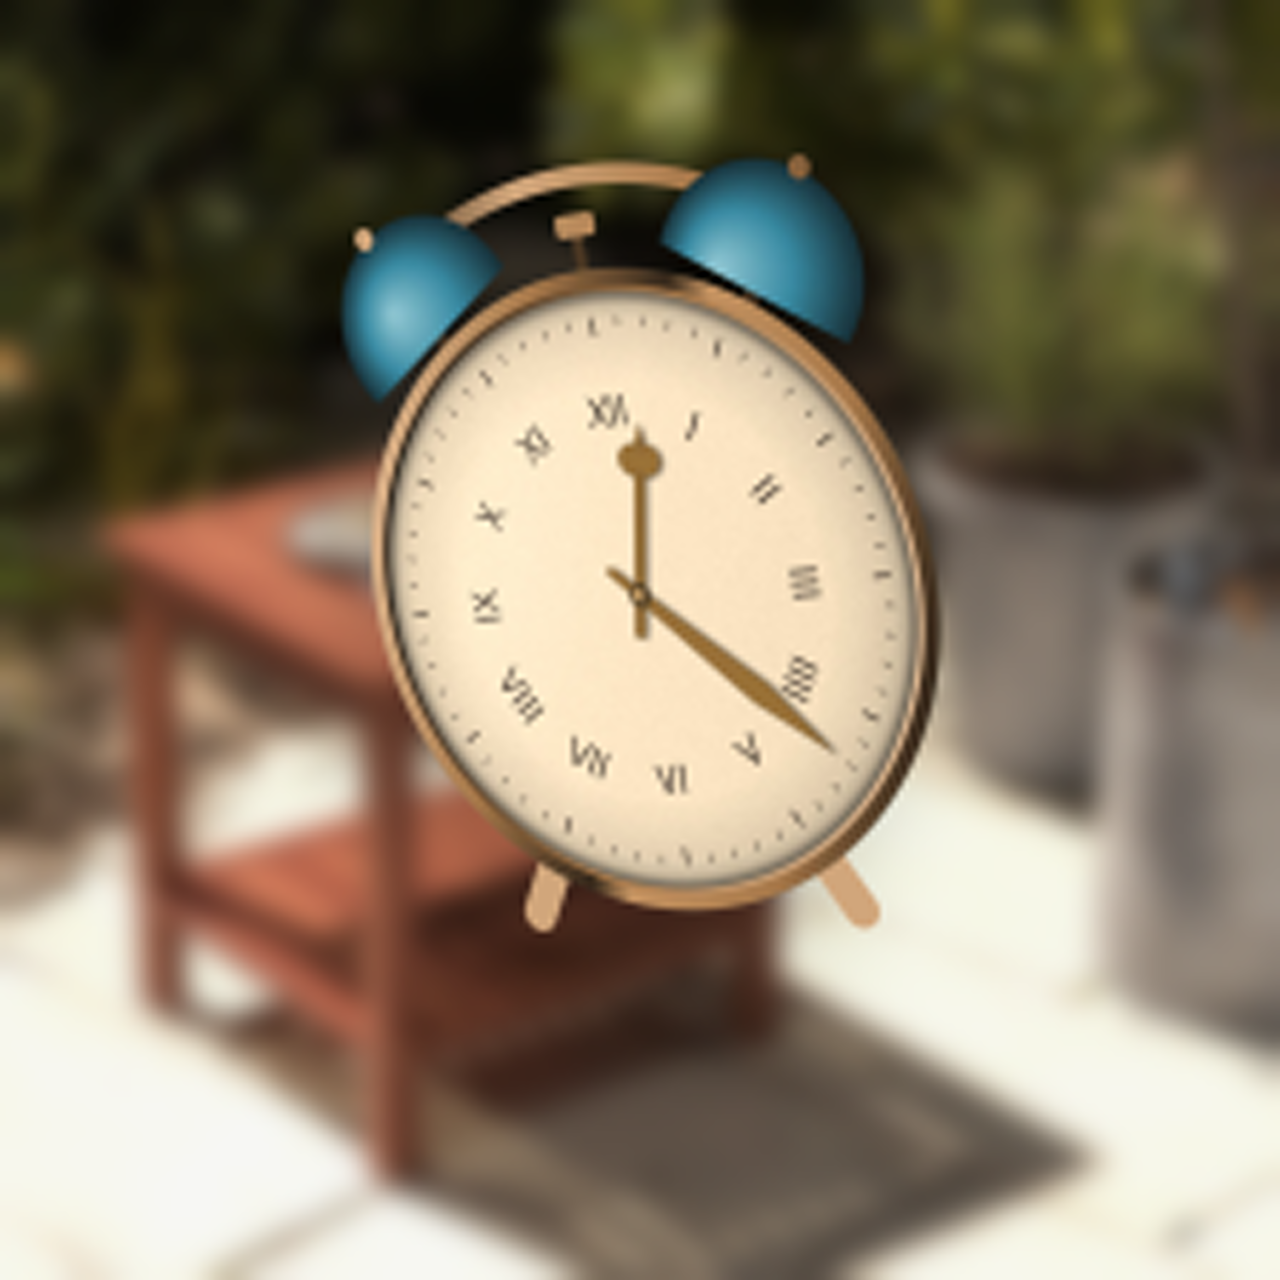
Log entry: 12:22
